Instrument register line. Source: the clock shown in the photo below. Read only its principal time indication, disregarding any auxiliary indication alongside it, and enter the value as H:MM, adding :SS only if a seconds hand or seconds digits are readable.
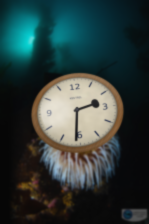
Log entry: 2:31
